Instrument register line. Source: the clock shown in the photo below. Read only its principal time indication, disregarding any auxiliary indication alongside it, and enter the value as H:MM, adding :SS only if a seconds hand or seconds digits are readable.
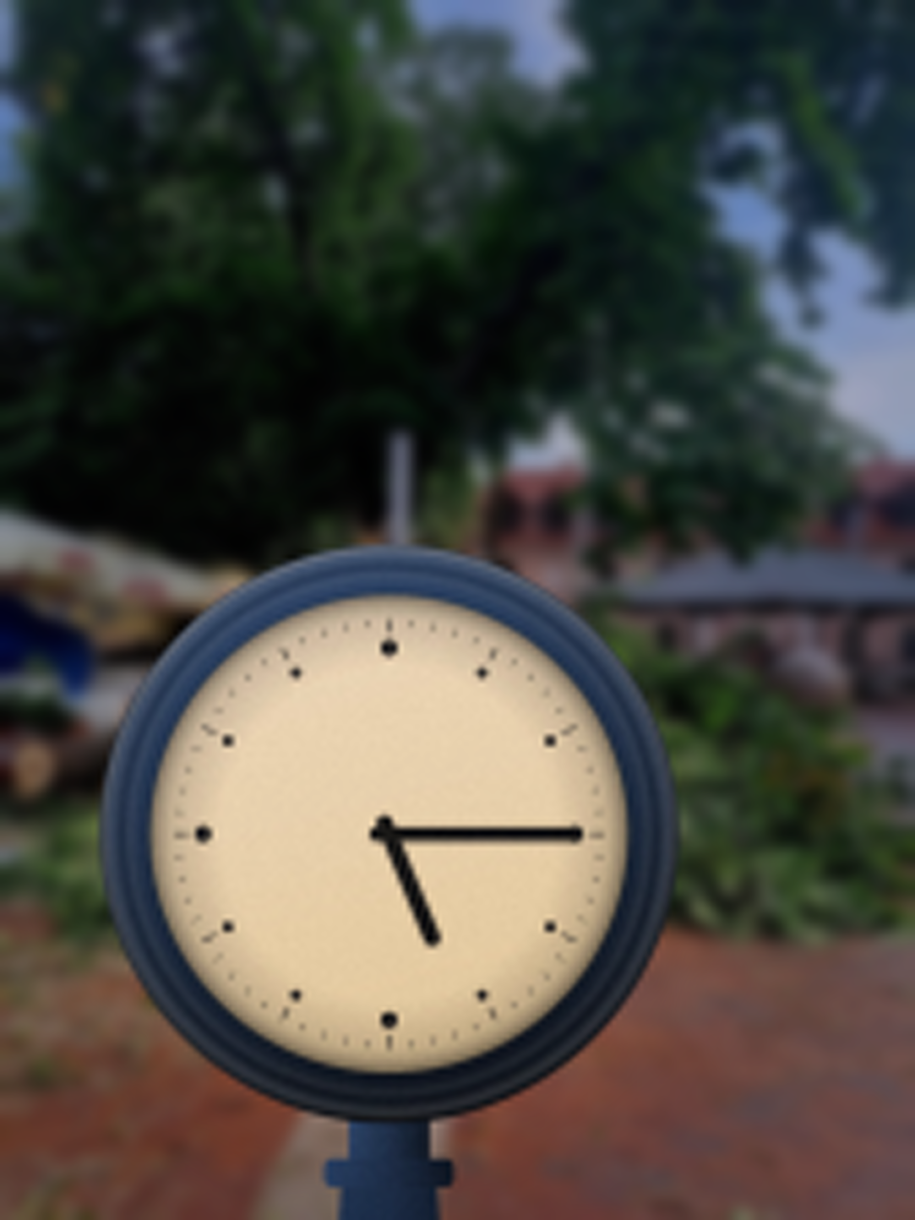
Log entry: 5:15
